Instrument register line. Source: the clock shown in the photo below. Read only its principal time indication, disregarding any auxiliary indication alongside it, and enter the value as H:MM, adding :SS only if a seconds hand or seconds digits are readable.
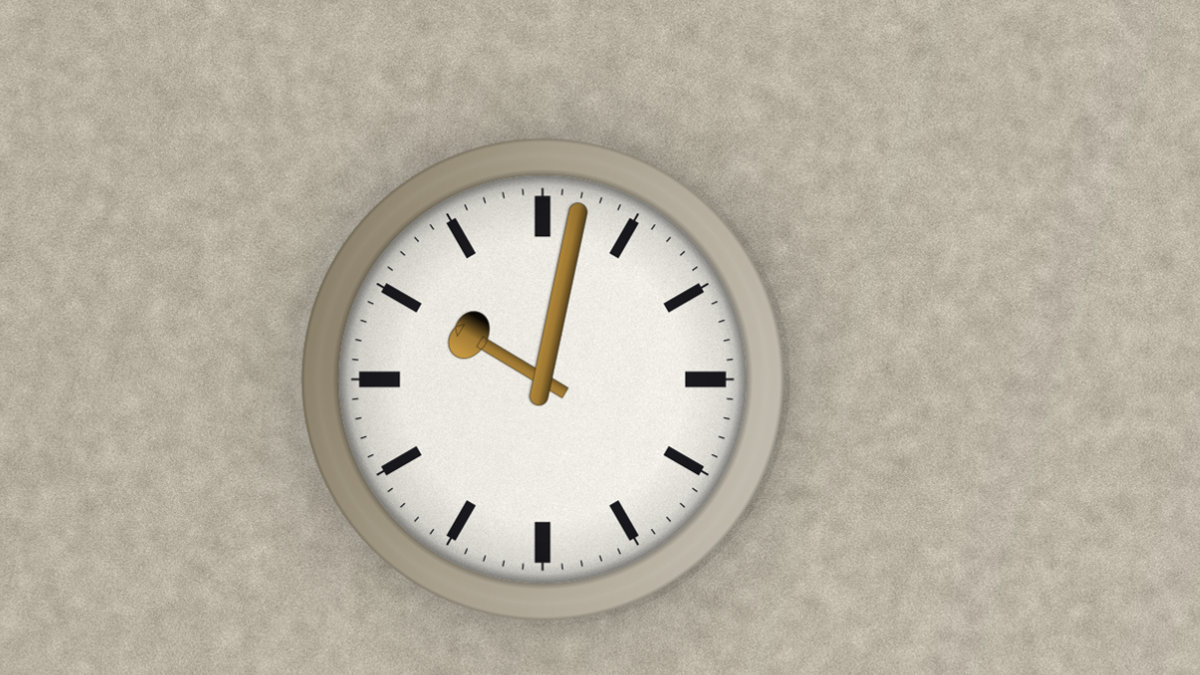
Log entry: 10:02
